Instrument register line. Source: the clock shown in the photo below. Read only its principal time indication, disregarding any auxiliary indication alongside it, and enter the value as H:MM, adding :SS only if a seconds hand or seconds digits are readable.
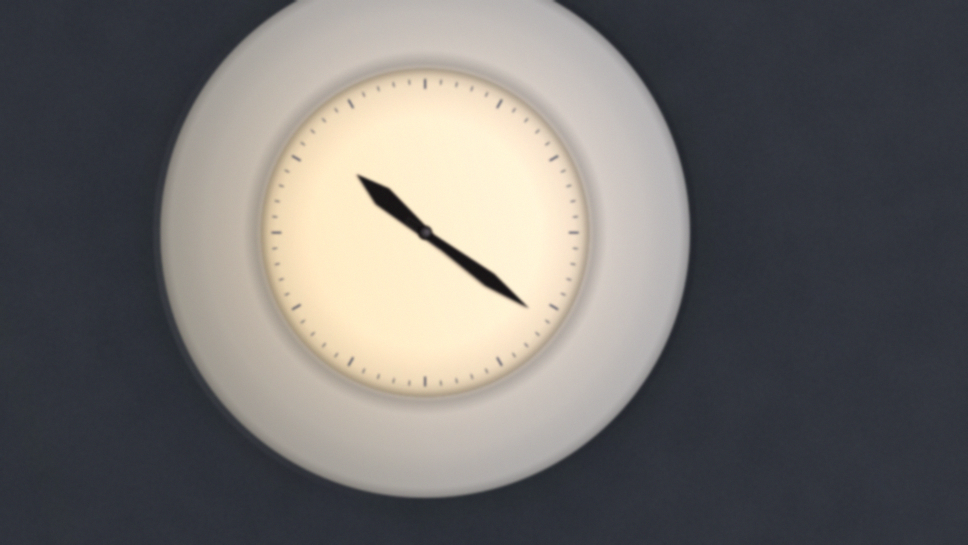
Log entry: 10:21
